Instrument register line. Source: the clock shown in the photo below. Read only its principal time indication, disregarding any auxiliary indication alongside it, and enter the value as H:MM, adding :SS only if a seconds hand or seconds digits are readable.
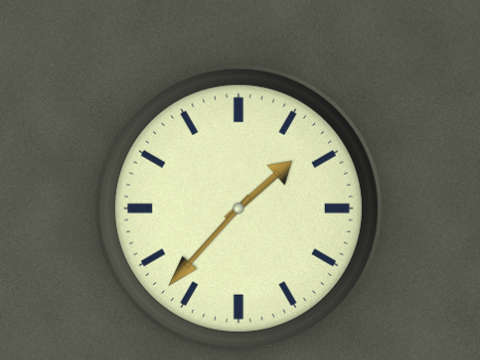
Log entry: 1:37
